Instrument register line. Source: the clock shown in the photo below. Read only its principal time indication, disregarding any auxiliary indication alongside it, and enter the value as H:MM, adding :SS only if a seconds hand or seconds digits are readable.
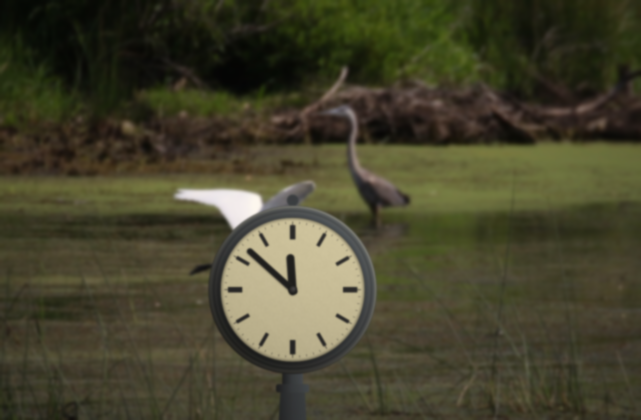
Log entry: 11:52
